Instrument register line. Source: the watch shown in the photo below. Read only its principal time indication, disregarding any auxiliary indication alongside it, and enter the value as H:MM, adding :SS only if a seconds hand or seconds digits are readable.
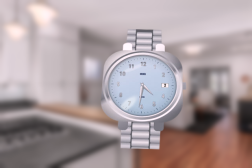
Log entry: 4:31
